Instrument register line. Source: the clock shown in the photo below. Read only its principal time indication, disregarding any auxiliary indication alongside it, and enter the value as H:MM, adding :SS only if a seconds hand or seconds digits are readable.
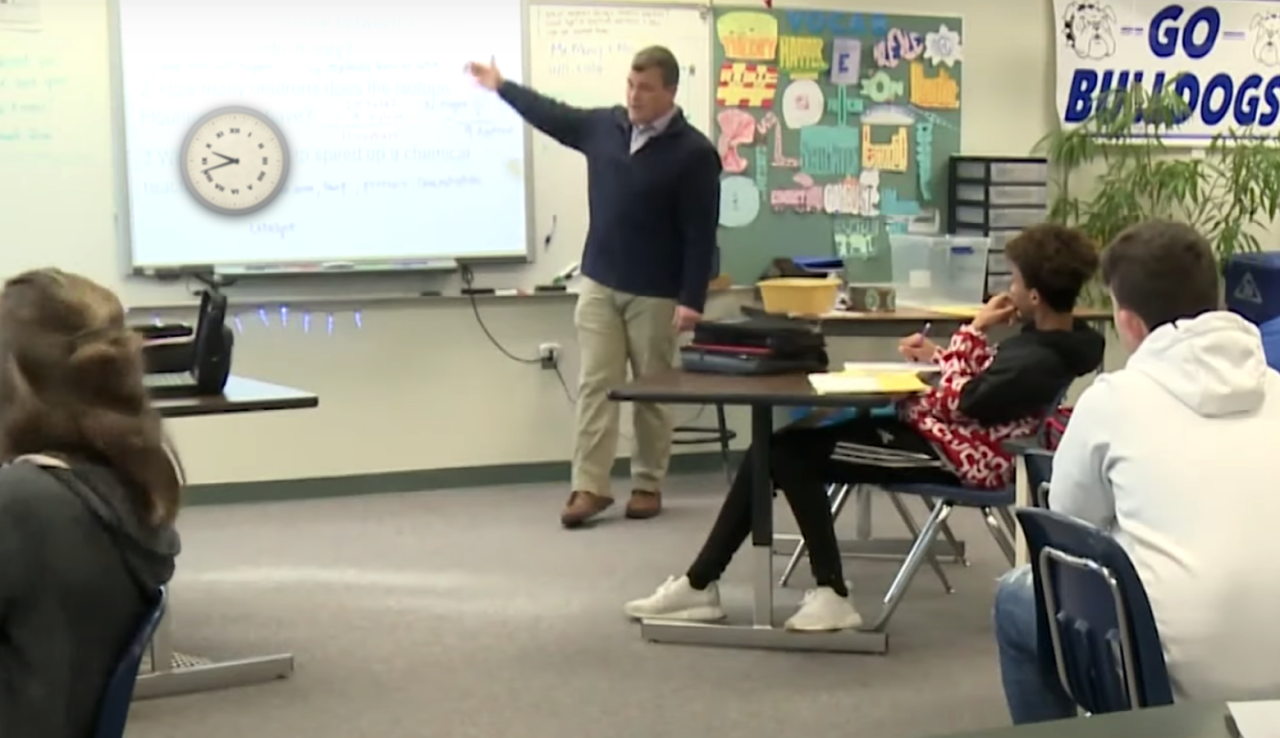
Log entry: 9:42
